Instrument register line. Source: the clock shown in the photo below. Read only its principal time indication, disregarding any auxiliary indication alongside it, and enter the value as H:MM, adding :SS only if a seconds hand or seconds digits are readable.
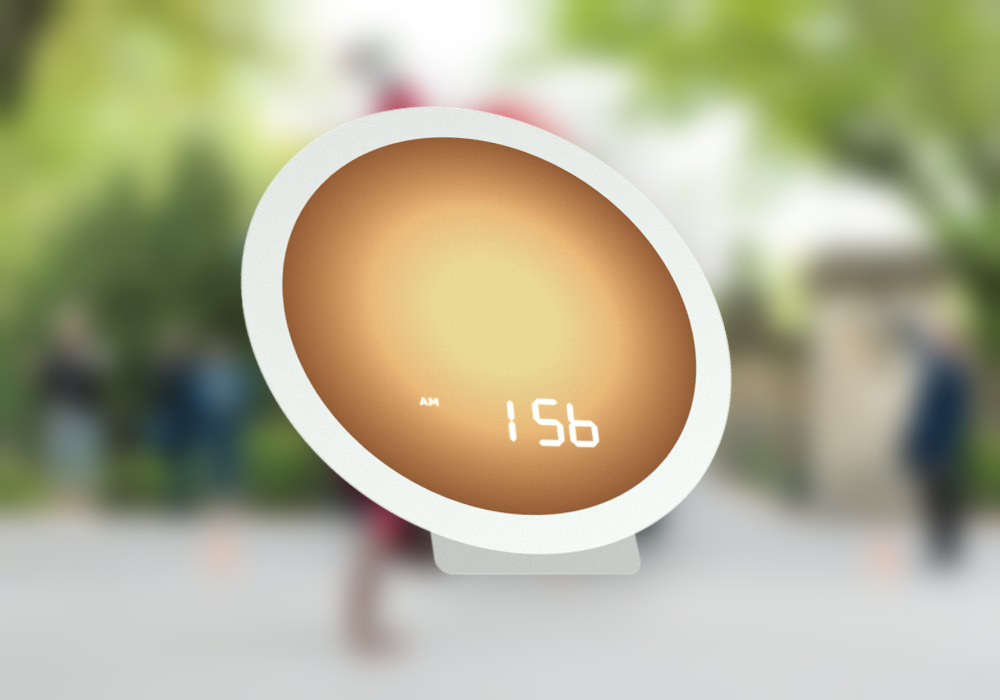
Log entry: 1:56
